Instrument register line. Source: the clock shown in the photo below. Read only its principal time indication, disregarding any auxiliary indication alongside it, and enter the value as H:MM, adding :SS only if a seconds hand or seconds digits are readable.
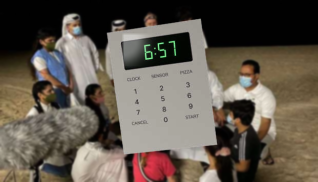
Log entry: 6:57
